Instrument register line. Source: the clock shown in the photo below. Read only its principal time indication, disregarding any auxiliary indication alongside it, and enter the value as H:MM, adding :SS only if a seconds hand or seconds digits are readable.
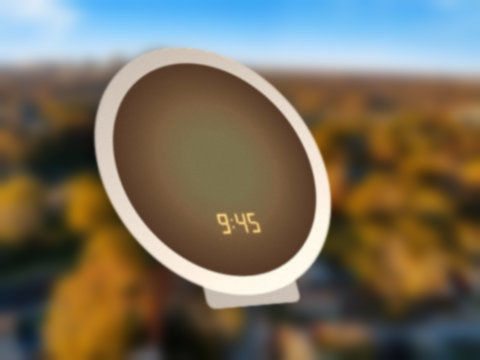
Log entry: 9:45
